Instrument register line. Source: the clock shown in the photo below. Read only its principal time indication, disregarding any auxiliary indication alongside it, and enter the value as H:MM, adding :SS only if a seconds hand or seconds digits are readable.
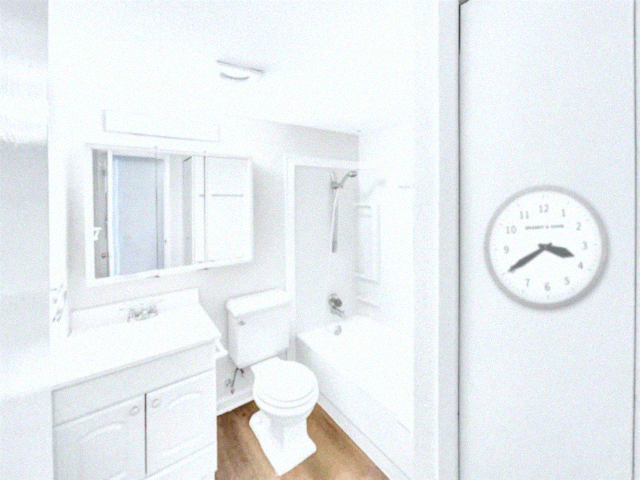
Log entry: 3:40
